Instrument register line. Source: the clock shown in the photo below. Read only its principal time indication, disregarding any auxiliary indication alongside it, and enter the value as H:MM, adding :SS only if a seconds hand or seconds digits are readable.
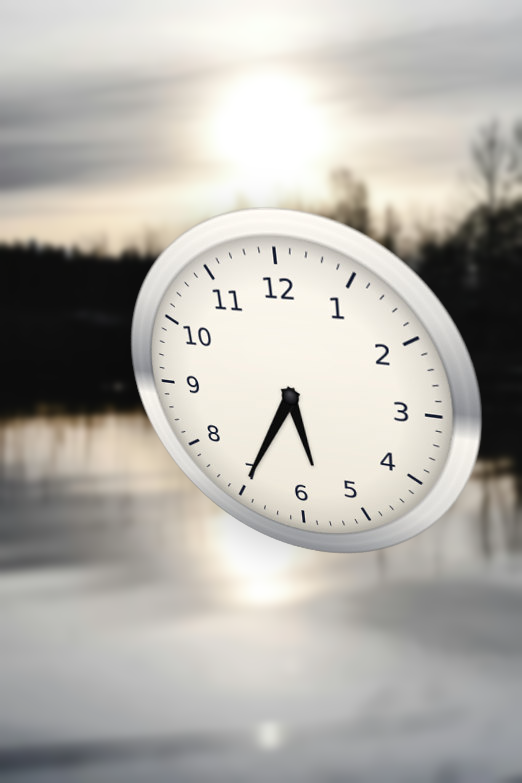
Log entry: 5:35
